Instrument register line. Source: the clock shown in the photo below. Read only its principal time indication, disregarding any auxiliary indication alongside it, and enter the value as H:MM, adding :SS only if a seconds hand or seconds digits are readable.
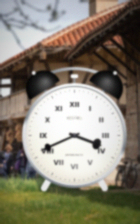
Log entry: 3:41
